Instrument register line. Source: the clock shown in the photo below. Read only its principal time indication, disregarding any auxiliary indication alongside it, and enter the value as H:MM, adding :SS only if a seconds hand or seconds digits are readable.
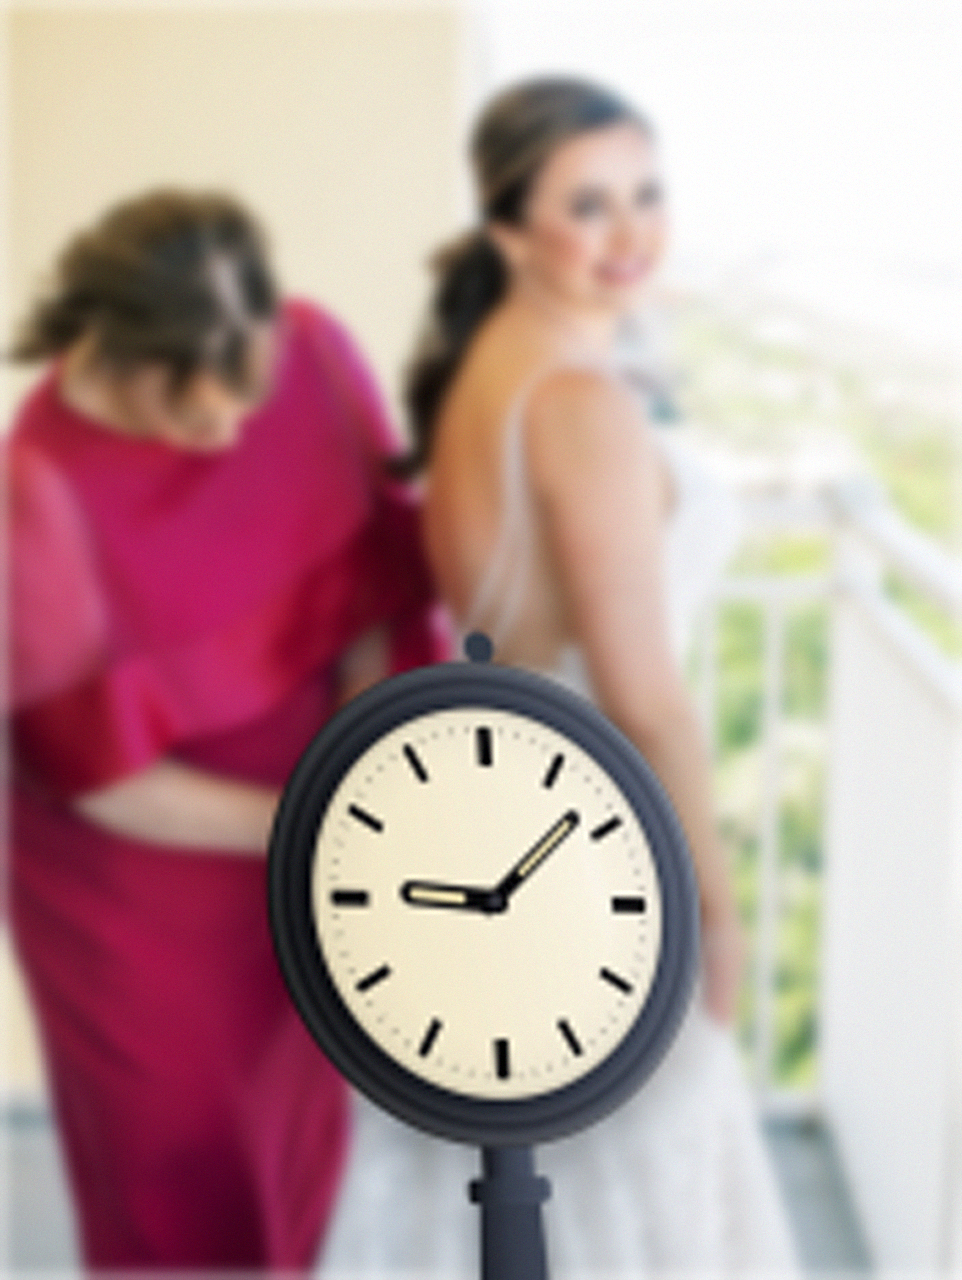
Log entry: 9:08
